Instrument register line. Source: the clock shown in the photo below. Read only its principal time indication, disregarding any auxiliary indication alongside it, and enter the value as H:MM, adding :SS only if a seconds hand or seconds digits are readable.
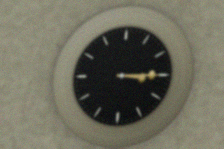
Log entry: 3:15
